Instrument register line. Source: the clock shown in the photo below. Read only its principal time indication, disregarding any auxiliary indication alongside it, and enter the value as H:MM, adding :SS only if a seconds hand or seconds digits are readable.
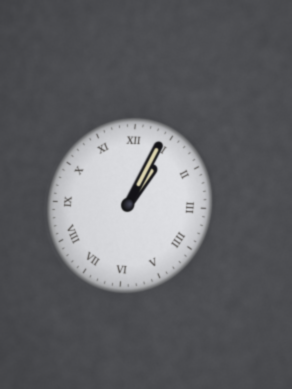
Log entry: 1:04
